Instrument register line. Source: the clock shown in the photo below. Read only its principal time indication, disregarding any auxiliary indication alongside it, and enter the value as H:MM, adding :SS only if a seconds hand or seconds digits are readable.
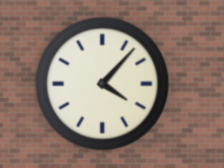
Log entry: 4:07
